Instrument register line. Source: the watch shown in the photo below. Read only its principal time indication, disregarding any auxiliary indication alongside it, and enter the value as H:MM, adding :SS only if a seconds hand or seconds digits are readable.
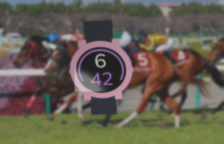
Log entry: 6:42
